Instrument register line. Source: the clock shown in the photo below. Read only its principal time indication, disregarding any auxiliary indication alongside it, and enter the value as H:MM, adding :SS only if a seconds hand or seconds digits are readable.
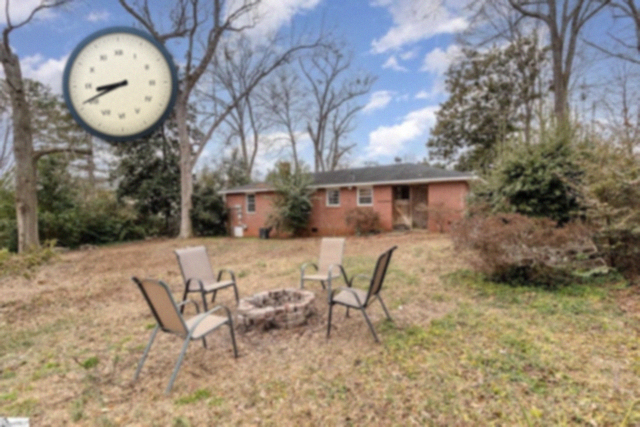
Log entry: 8:41
